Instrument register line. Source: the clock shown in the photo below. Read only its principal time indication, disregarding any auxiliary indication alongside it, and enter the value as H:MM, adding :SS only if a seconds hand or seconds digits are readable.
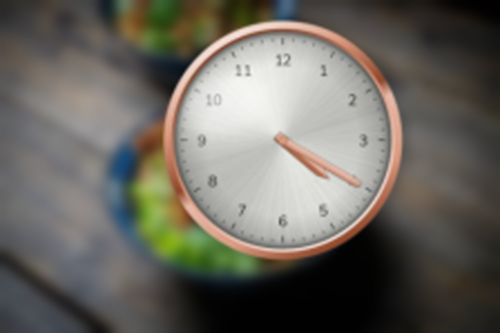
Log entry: 4:20
